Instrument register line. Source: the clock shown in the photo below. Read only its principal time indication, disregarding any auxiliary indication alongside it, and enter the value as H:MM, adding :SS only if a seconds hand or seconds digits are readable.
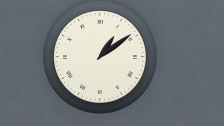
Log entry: 1:09
